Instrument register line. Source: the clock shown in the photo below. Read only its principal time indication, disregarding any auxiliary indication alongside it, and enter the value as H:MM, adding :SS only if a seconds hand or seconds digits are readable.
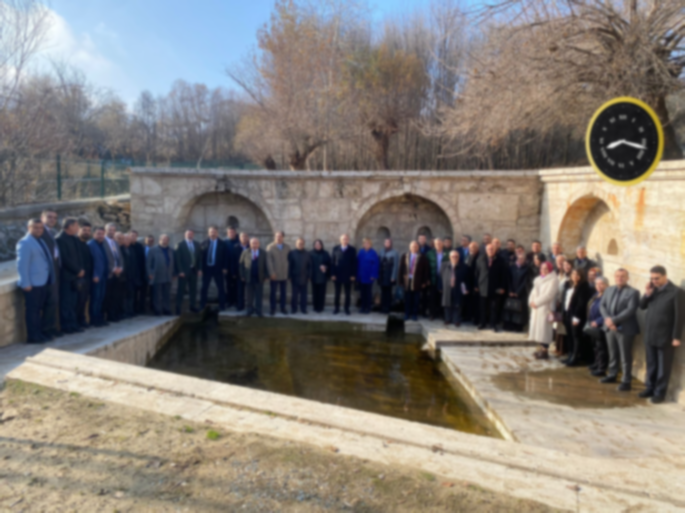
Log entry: 8:17
